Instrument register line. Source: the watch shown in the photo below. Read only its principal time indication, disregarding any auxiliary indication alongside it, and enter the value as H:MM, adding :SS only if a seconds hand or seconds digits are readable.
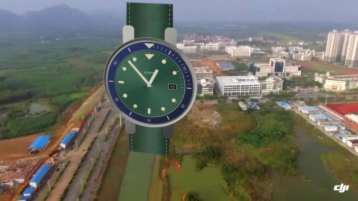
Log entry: 12:53
